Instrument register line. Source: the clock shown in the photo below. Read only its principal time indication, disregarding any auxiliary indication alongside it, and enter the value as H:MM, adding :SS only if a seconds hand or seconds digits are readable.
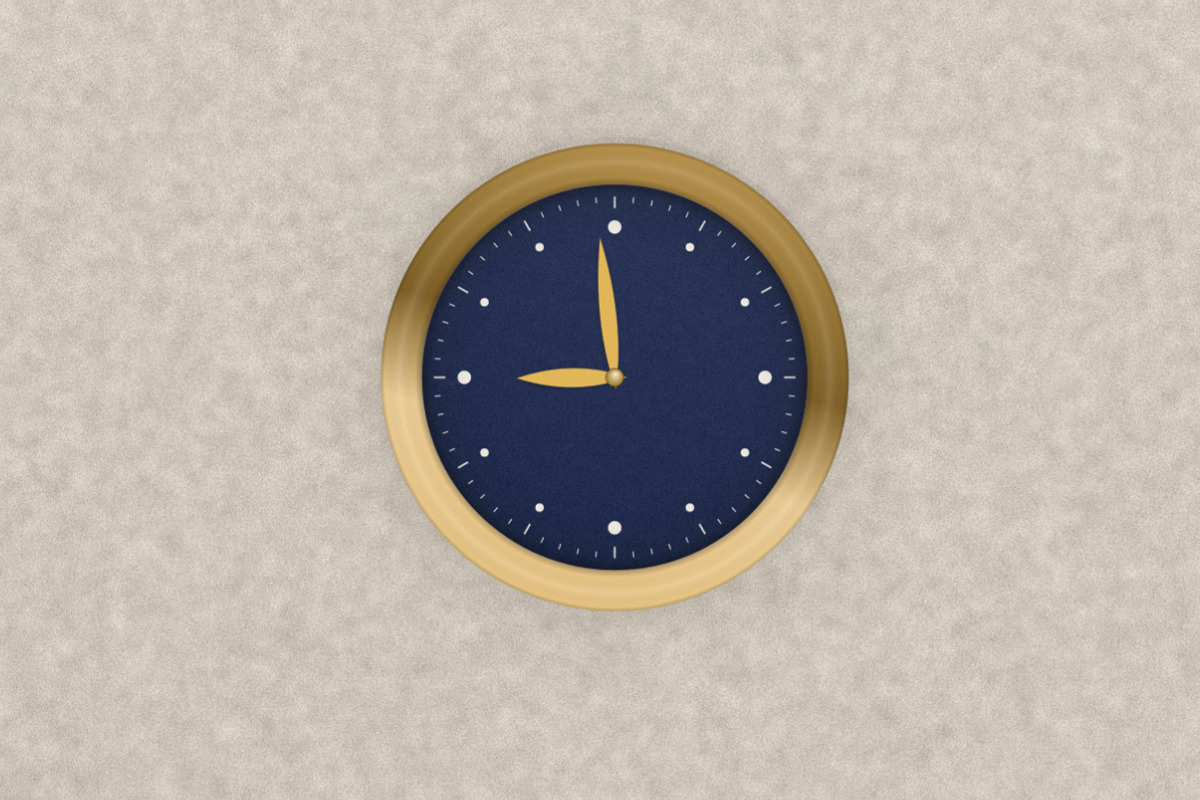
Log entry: 8:59
